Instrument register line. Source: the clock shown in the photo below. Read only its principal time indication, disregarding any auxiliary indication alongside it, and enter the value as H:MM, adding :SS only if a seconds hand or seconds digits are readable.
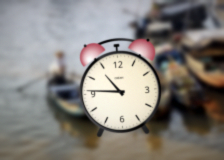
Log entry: 10:46
